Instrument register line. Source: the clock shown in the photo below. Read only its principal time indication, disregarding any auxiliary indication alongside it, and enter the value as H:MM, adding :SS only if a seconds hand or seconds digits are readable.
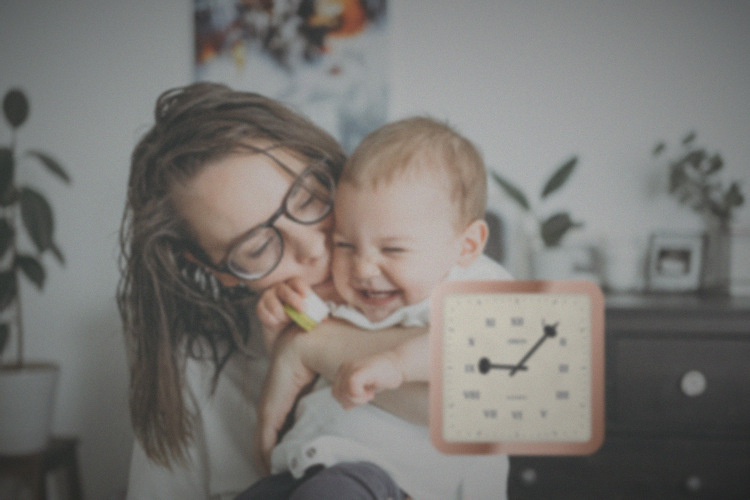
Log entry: 9:07
